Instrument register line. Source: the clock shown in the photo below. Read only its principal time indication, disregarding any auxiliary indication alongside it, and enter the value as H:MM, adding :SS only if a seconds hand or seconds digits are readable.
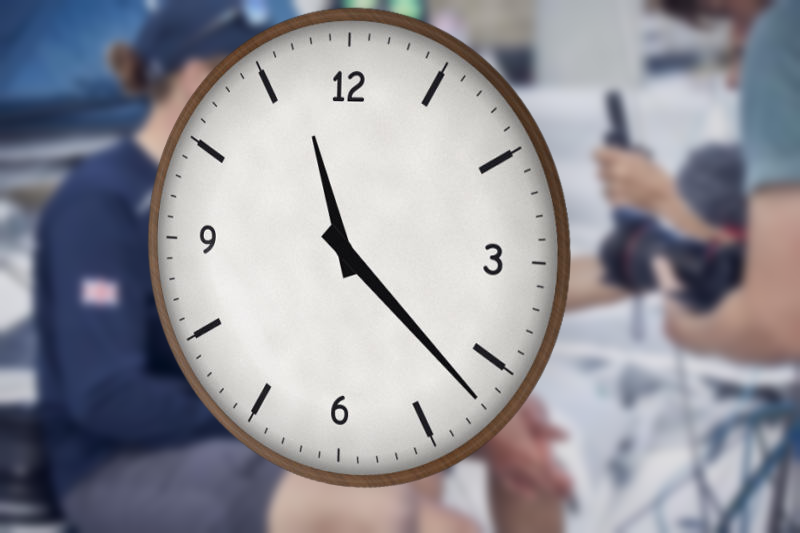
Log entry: 11:22
